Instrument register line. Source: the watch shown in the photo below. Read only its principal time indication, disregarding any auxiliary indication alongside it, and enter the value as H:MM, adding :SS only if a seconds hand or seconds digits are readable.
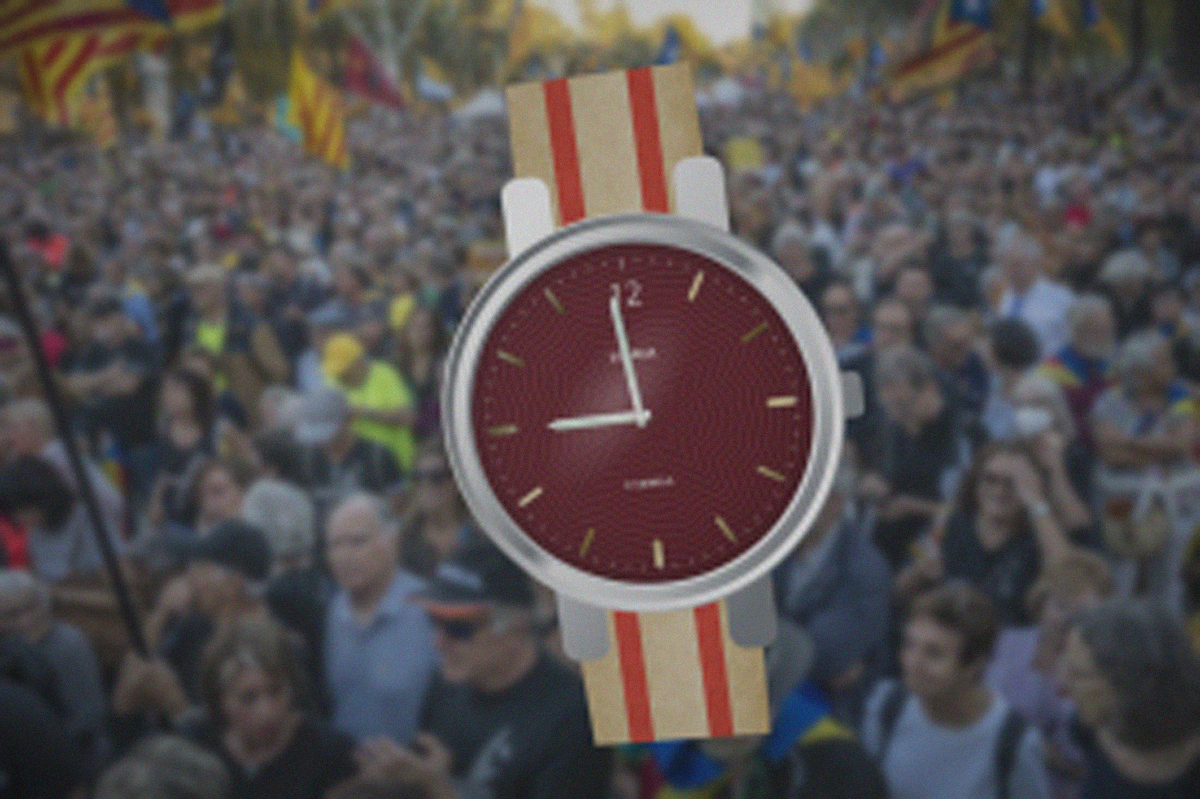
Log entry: 8:59
